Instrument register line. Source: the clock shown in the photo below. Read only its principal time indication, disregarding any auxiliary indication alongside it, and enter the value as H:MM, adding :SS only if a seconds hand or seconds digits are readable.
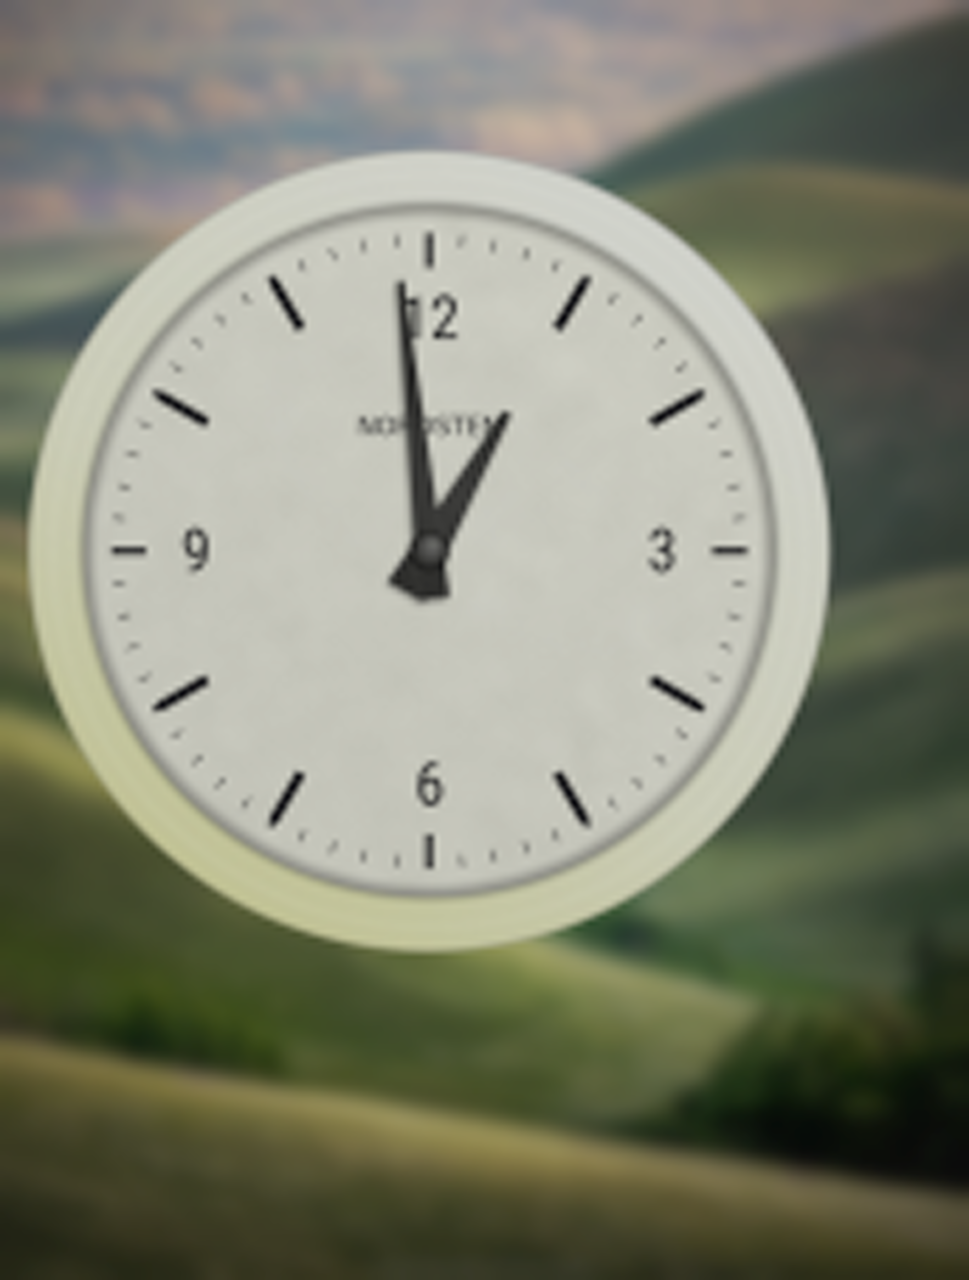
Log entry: 12:59
